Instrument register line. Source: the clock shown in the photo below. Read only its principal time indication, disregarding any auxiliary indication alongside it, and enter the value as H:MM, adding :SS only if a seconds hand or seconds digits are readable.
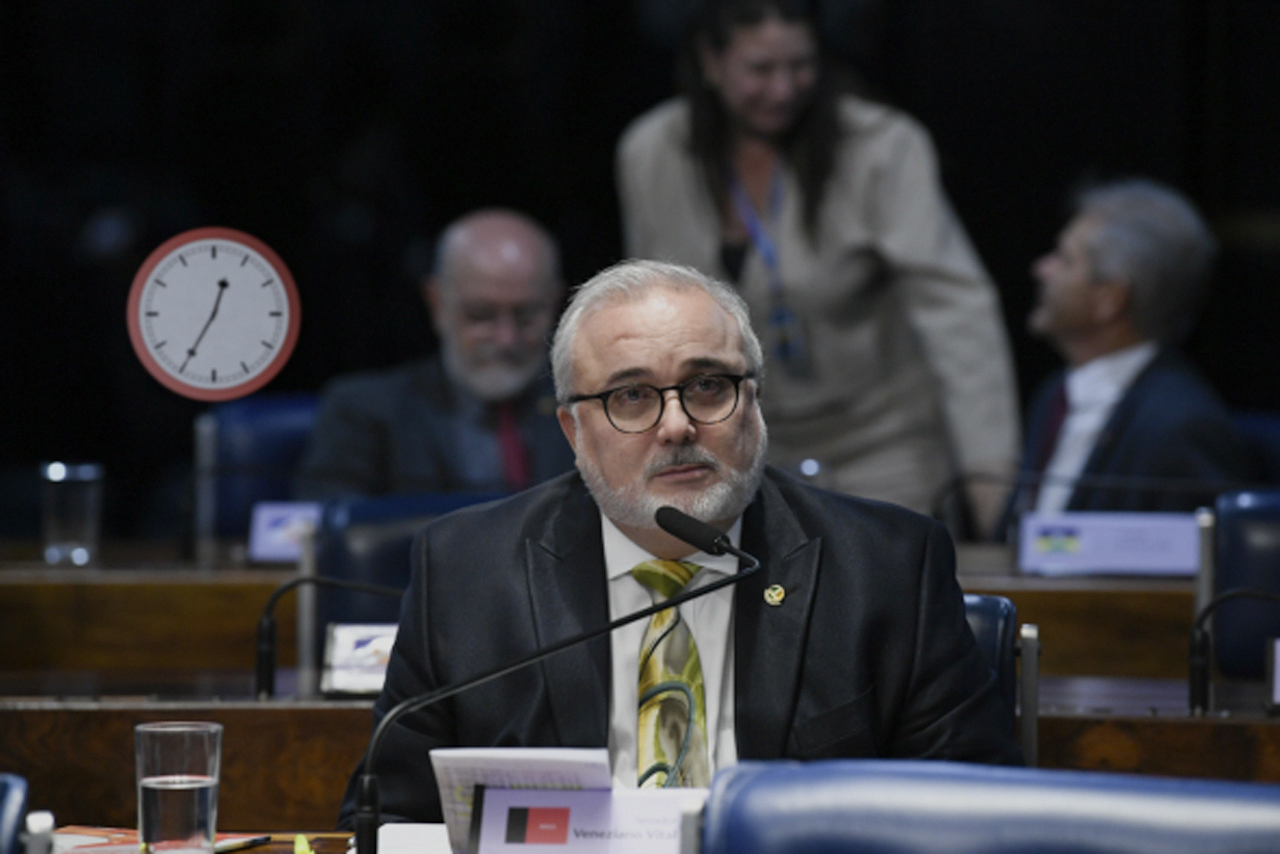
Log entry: 12:35
